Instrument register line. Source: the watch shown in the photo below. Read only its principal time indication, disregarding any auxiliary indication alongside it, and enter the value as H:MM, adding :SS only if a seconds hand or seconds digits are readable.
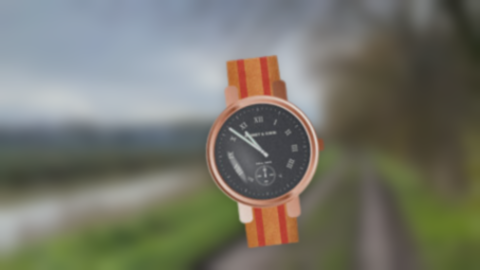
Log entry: 10:52
